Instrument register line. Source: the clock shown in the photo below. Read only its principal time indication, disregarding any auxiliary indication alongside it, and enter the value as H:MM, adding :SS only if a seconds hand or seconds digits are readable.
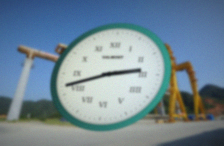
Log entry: 2:42
